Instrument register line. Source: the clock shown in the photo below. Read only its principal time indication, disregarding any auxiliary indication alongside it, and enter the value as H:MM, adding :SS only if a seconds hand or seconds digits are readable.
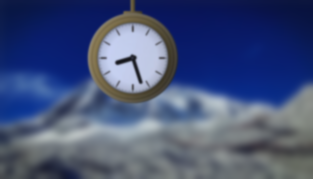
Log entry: 8:27
